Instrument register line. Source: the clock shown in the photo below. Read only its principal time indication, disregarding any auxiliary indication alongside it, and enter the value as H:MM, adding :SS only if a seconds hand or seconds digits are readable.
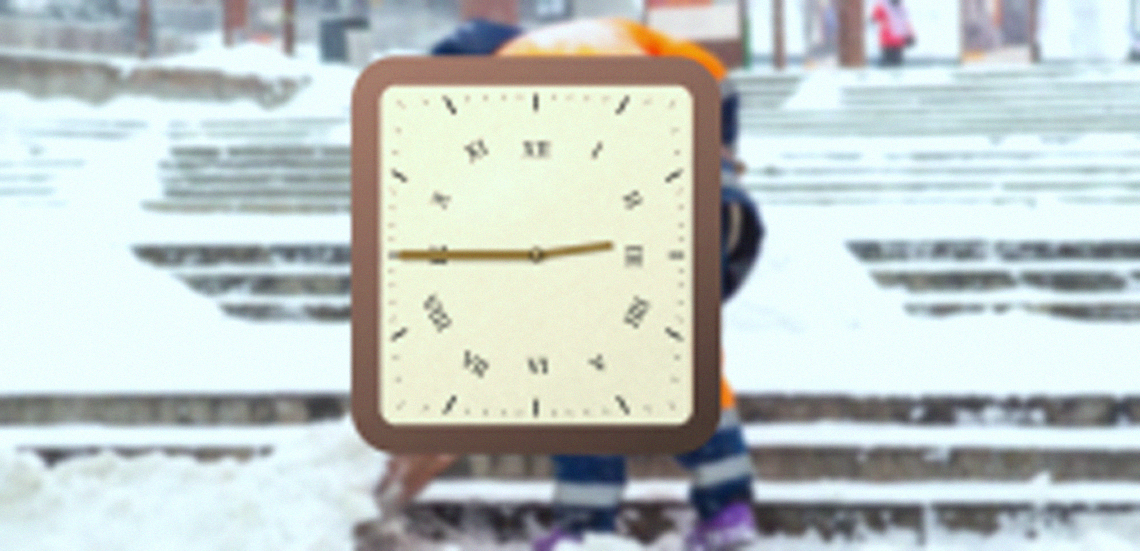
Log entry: 2:45
